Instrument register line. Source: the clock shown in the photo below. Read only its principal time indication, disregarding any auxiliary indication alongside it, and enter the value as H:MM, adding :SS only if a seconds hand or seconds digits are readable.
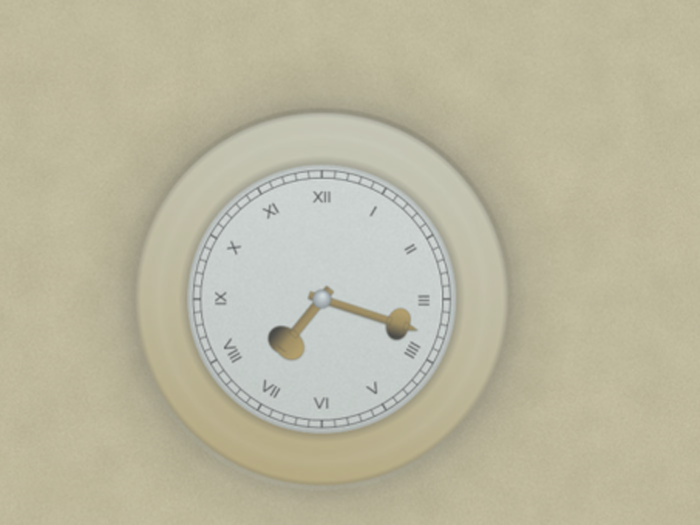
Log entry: 7:18
